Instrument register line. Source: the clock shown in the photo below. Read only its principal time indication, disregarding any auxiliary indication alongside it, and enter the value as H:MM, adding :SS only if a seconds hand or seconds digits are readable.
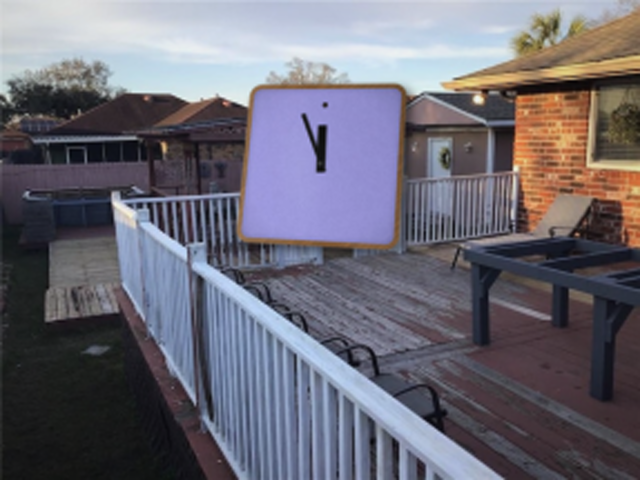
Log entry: 11:56
